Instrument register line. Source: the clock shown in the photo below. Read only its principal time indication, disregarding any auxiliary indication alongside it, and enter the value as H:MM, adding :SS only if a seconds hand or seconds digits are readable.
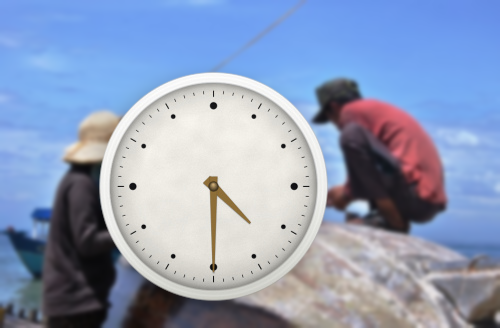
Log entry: 4:30
